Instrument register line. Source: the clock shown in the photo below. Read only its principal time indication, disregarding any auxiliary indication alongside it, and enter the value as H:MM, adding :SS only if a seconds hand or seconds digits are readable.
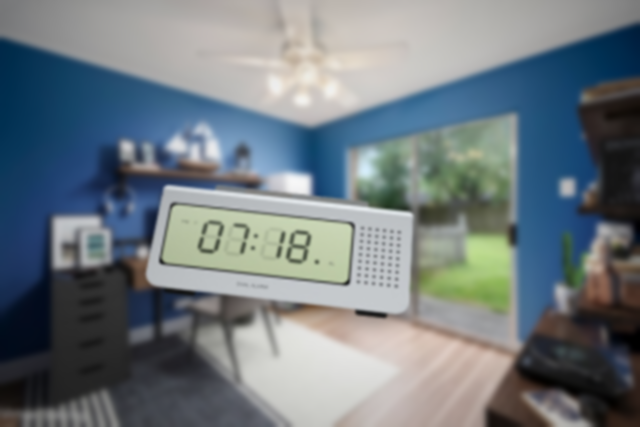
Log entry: 7:18
